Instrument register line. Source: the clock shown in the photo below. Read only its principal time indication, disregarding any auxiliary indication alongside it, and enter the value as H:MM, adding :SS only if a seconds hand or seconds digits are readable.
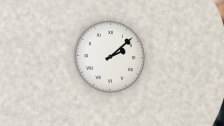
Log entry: 2:08
